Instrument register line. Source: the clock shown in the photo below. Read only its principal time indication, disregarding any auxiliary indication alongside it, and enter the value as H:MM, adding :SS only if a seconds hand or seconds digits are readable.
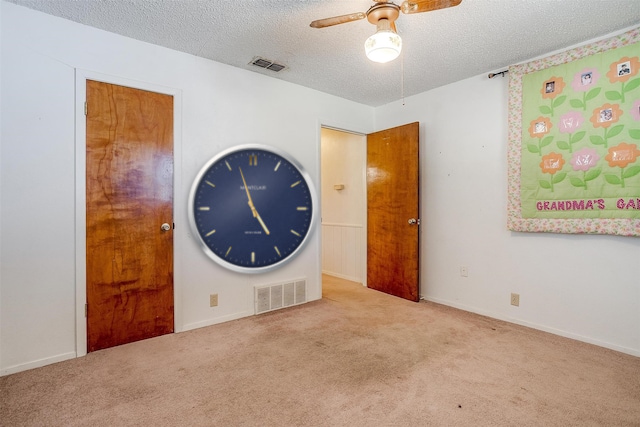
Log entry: 4:57
